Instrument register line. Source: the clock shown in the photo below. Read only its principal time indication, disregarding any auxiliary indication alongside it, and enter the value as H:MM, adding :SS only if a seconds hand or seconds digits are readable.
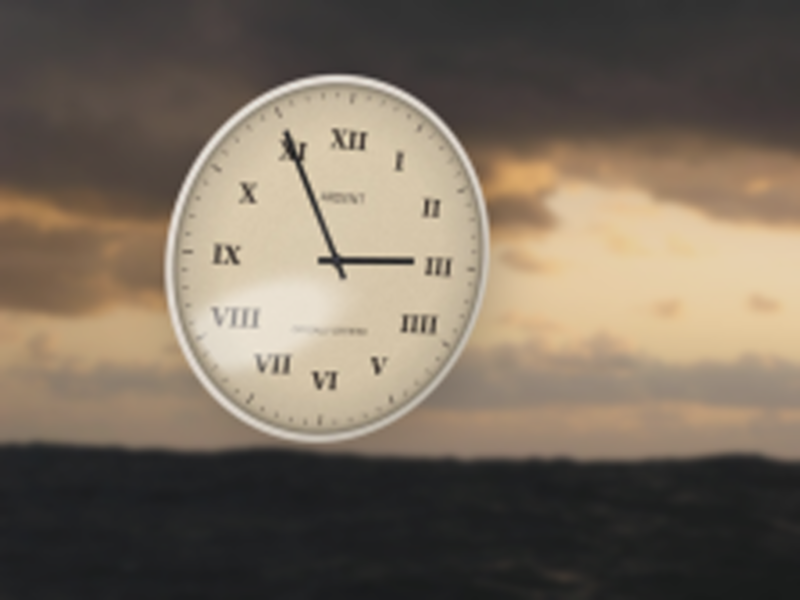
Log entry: 2:55
